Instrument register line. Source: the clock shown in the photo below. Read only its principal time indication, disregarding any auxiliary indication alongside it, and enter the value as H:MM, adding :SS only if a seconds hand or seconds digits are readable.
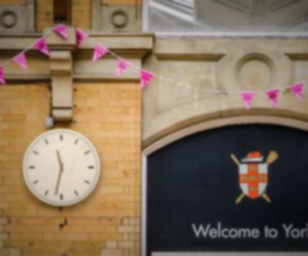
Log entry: 11:32
